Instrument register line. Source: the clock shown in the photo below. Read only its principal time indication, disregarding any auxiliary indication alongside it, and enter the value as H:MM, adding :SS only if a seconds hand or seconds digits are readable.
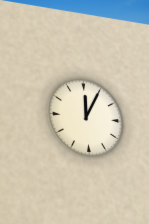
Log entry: 12:05
